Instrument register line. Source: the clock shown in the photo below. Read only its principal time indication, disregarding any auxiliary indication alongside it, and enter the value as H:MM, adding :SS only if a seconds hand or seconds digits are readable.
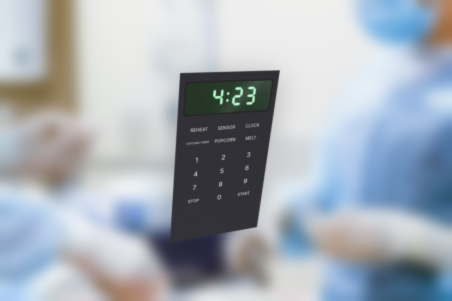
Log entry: 4:23
